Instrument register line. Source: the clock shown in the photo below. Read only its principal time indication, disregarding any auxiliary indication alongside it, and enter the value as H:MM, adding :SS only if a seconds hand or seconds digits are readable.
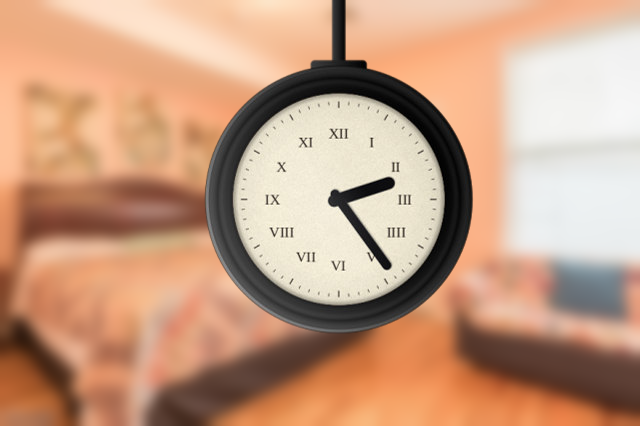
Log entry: 2:24
